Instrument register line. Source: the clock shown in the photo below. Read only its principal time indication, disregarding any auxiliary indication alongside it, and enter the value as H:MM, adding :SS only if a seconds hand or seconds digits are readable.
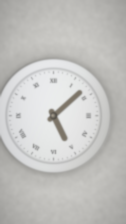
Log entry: 5:08
